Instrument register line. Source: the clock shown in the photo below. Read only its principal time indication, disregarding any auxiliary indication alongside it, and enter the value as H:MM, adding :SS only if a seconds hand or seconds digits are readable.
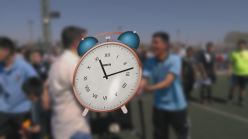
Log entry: 11:13
